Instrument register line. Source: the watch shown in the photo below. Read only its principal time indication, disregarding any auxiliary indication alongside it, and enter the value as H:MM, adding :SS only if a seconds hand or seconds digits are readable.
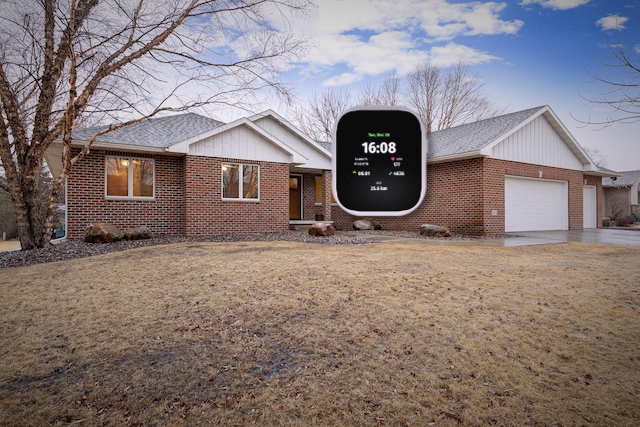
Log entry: 16:08
